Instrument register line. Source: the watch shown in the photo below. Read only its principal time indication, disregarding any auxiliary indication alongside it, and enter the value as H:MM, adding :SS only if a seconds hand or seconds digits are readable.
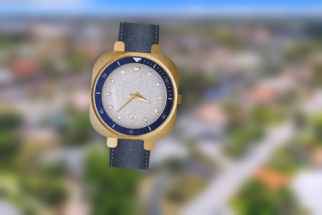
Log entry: 3:37
